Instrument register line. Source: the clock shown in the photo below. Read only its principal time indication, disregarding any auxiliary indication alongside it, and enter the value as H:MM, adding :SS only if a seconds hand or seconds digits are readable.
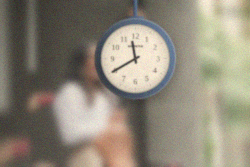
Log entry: 11:40
